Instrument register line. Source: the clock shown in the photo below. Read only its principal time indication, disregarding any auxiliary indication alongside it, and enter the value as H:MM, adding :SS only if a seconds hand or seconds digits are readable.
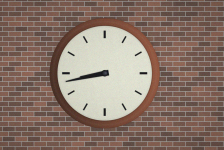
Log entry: 8:43
